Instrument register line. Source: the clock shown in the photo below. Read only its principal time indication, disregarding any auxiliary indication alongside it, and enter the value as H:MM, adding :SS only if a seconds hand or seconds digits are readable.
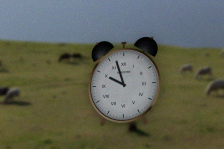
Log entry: 9:57
